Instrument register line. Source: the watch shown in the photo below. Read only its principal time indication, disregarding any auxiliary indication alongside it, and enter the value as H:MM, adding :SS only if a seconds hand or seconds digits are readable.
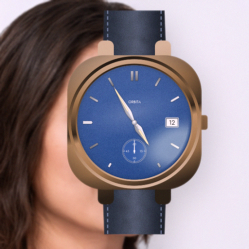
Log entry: 4:55
